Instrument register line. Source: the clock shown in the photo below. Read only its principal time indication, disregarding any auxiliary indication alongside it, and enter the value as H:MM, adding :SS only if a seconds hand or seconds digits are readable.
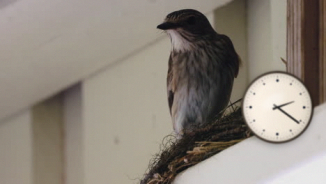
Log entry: 2:21
